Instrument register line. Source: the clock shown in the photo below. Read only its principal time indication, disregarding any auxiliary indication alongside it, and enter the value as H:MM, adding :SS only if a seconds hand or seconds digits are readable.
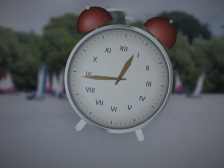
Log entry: 12:44
